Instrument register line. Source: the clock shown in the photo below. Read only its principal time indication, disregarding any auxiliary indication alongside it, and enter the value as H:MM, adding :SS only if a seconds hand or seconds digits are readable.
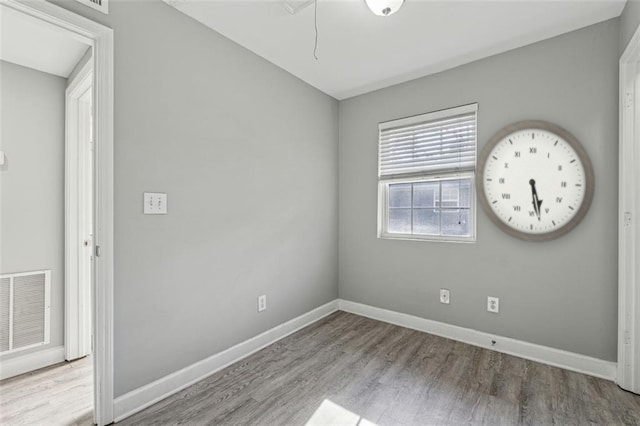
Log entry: 5:28
